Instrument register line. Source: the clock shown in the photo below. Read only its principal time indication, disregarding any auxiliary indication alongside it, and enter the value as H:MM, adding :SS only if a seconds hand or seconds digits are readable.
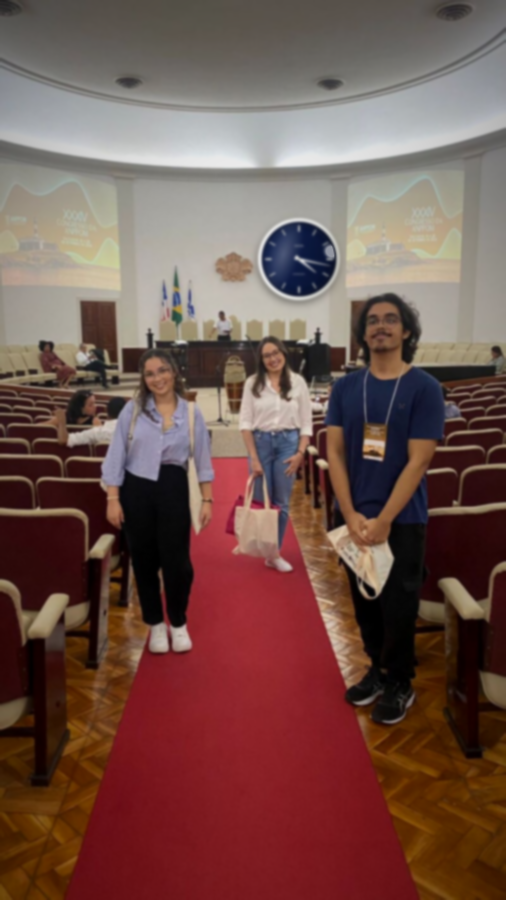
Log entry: 4:17
